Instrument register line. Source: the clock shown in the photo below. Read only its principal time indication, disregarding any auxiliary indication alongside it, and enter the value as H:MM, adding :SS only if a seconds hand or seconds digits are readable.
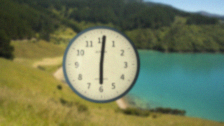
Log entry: 6:01
